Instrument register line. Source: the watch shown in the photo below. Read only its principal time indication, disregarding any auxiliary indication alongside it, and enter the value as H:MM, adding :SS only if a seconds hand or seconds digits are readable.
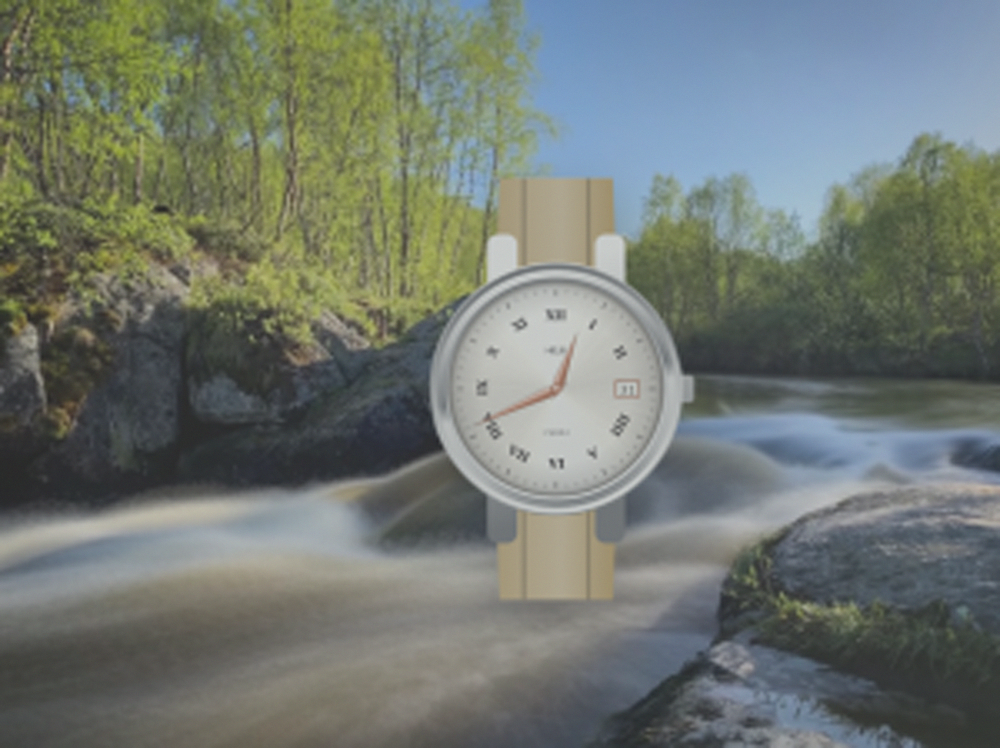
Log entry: 12:41
